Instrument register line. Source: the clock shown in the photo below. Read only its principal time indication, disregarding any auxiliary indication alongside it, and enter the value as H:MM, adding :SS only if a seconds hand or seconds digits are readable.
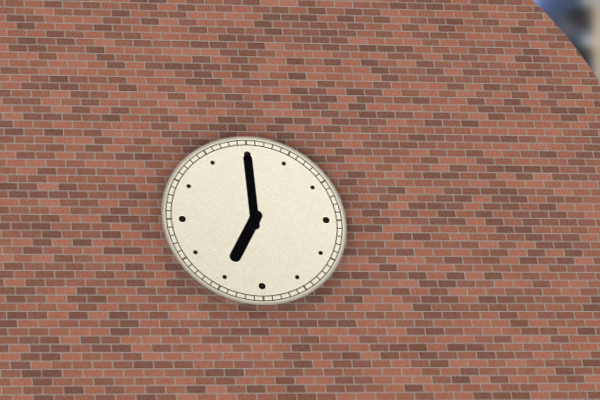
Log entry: 7:00
